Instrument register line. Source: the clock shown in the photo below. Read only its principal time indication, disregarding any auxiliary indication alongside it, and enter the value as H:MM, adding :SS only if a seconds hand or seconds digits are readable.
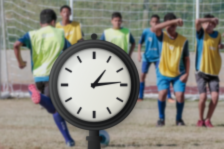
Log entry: 1:14
